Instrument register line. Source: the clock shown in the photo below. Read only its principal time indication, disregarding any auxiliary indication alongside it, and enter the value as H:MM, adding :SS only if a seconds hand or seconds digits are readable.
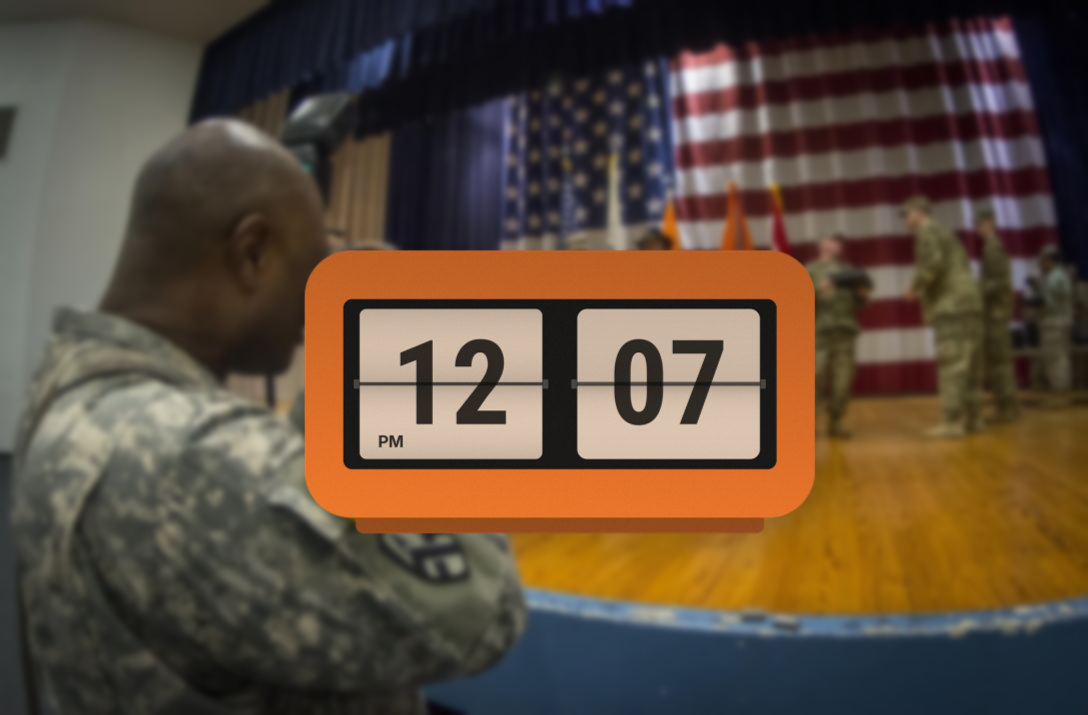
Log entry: 12:07
